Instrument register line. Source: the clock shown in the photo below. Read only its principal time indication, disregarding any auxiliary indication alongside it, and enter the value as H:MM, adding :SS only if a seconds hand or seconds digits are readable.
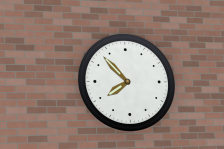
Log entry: 7:53
